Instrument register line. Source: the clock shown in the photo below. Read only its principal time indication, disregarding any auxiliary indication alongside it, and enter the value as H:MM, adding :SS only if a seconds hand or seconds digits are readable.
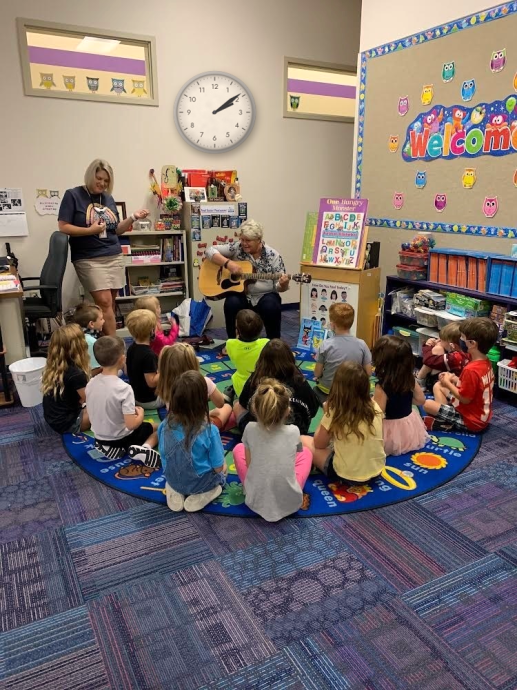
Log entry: 2:09
